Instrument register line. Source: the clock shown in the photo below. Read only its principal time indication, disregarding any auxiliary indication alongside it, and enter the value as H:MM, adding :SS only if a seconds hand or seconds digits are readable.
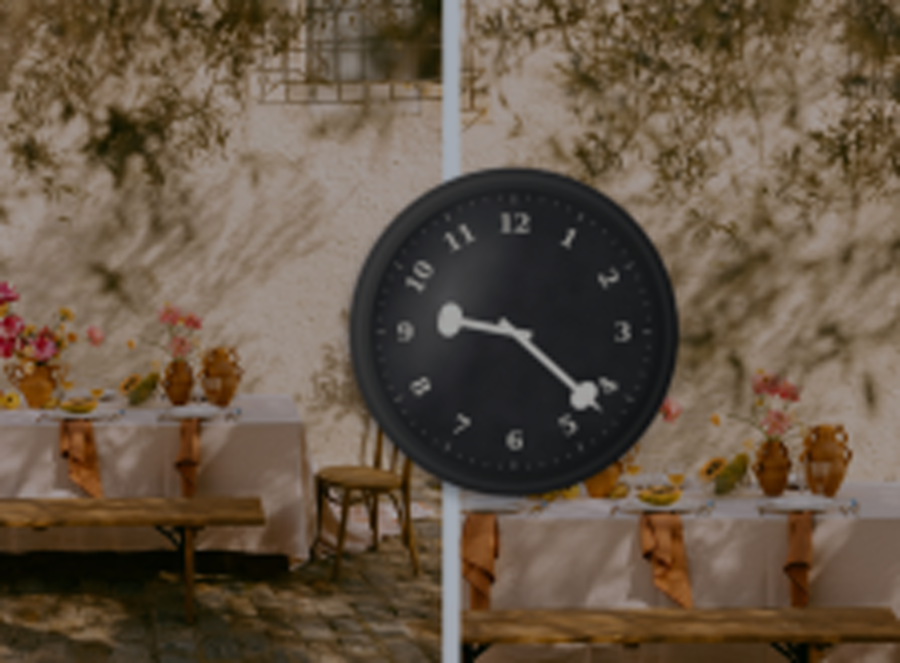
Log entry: 9:22
